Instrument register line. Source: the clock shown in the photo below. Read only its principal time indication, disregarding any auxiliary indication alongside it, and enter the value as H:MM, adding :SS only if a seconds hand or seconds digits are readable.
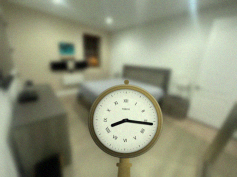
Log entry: 8:16
